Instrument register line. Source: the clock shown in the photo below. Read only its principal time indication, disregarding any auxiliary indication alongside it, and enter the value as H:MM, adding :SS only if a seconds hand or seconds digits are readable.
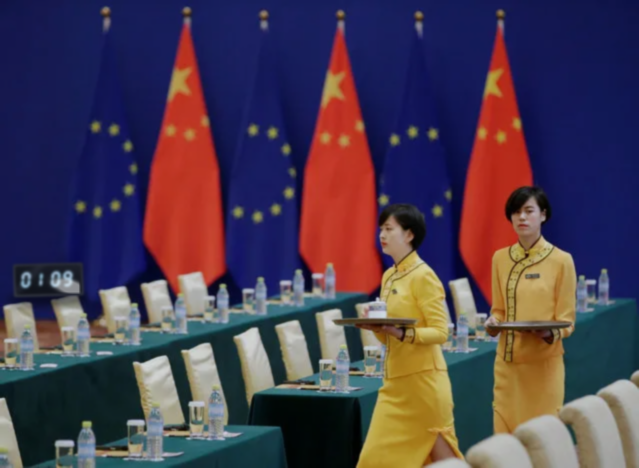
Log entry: 1:09
